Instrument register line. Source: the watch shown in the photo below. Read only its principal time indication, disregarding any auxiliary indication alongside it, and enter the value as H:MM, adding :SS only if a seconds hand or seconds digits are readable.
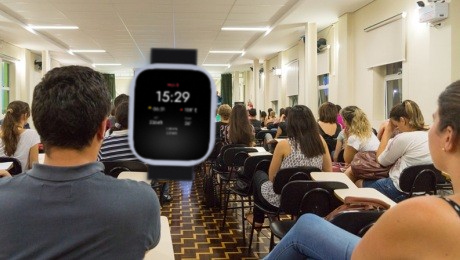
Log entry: 15:29
